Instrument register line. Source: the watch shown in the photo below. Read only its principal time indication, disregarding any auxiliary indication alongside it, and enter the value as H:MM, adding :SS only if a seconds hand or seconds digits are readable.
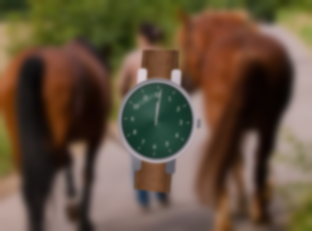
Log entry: 12:01
